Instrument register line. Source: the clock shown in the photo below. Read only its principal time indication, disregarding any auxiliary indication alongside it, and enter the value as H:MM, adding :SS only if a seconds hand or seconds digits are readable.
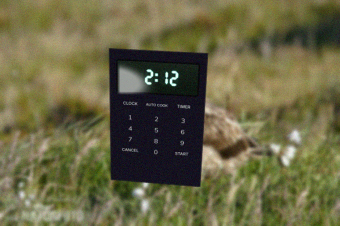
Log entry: 2:12
